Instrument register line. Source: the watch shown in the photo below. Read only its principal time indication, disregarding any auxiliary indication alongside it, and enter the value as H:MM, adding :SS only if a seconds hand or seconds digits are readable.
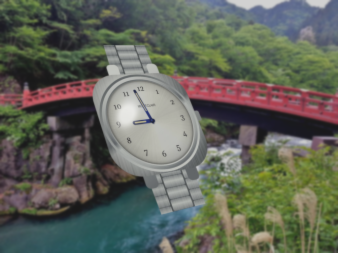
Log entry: 8:58
